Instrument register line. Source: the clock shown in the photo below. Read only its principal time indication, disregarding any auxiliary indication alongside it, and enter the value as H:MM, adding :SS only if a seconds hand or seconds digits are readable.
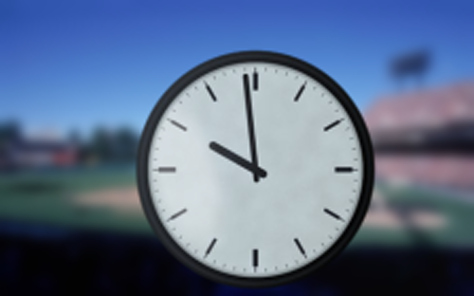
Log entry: 9:59
